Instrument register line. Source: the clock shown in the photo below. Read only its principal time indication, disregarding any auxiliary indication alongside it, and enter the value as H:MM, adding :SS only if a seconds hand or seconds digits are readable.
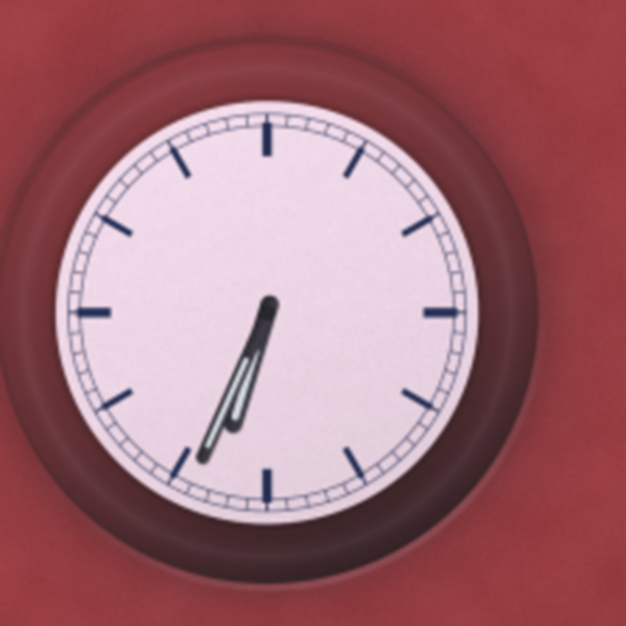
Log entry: 6:34
